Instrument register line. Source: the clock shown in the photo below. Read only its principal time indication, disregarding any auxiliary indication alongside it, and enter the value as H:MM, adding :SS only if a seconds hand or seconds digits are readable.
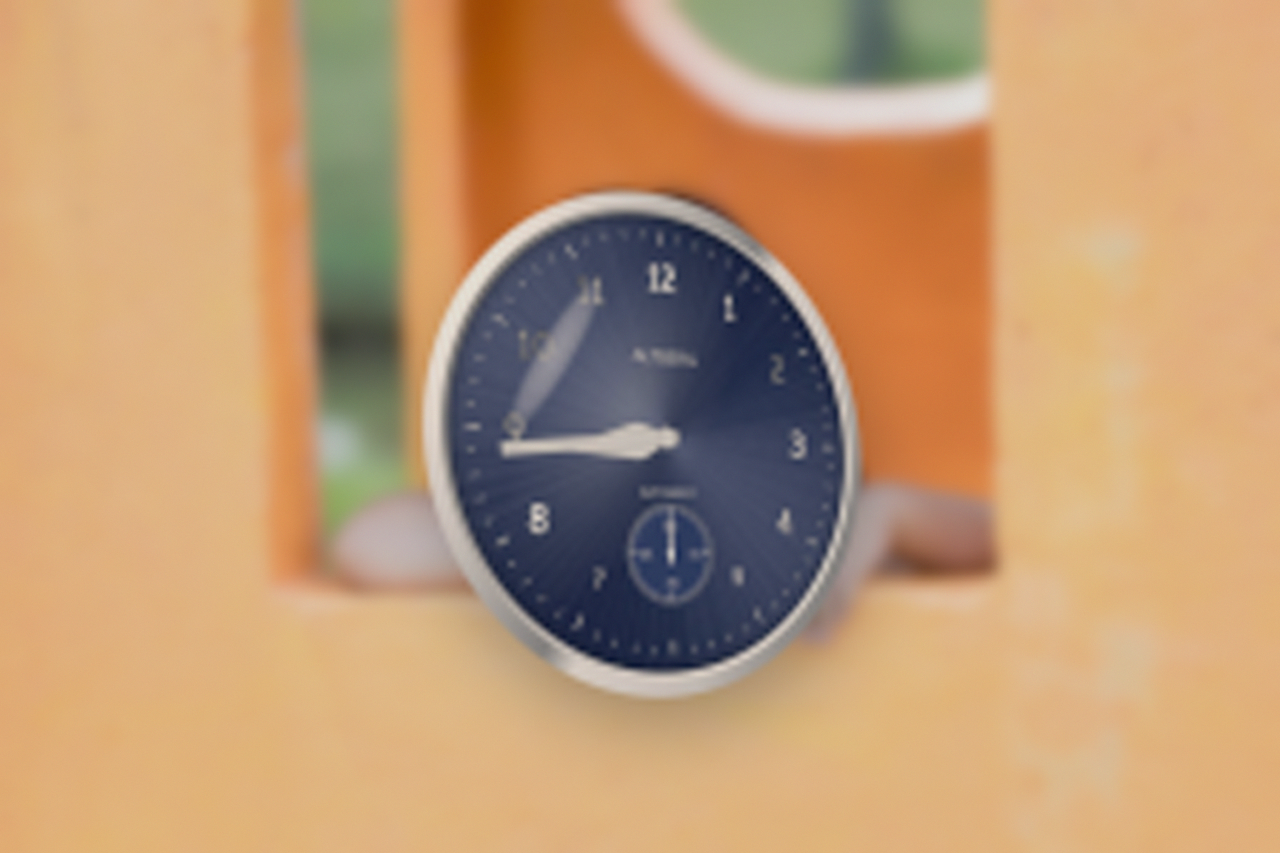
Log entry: 8:44
